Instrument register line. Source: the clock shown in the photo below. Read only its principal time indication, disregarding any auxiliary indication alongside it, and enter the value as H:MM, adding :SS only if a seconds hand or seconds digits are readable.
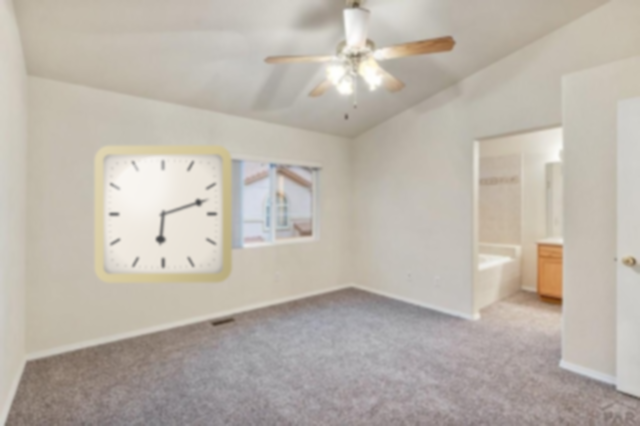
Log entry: 6:12
